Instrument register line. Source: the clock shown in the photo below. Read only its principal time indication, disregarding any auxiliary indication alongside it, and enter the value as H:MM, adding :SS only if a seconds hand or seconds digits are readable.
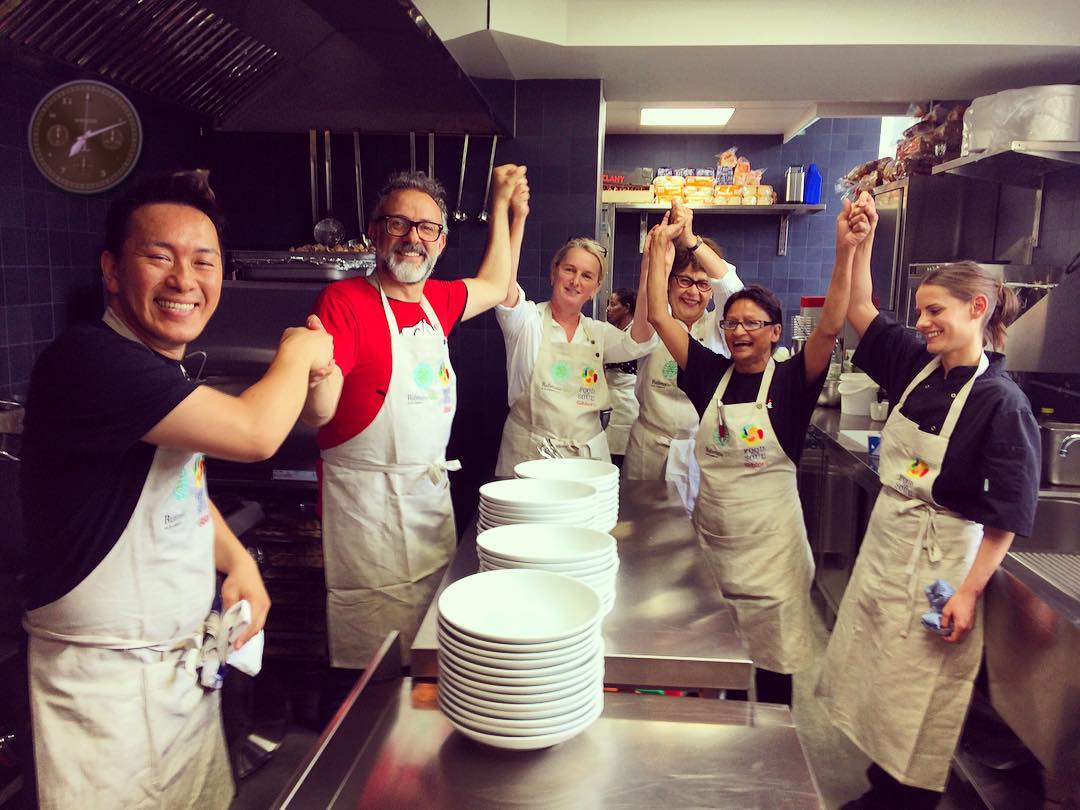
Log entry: 7:11
